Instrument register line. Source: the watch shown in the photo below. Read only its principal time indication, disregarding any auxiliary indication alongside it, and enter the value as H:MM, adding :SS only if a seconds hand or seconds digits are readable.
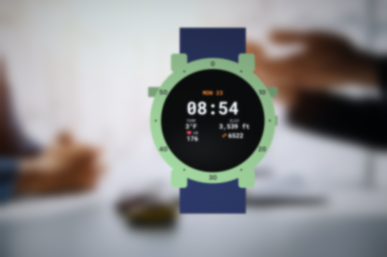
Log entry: 8:54
